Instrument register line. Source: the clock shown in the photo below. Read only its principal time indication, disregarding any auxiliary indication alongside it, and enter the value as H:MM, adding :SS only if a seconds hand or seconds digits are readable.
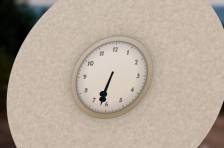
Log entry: 6:32
